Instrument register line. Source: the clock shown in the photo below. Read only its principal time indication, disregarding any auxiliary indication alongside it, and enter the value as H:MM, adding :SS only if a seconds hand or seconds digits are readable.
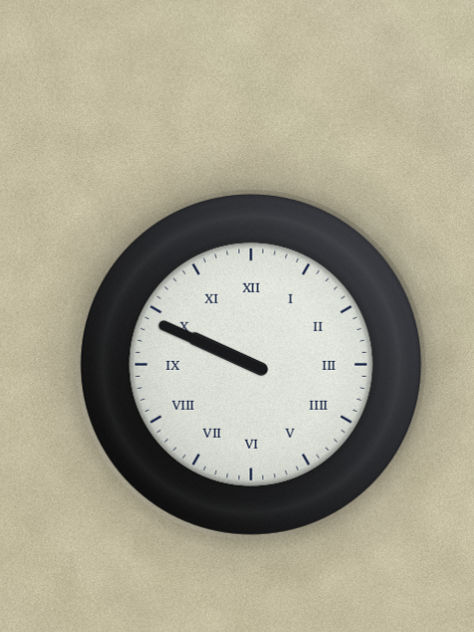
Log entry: 9:49
